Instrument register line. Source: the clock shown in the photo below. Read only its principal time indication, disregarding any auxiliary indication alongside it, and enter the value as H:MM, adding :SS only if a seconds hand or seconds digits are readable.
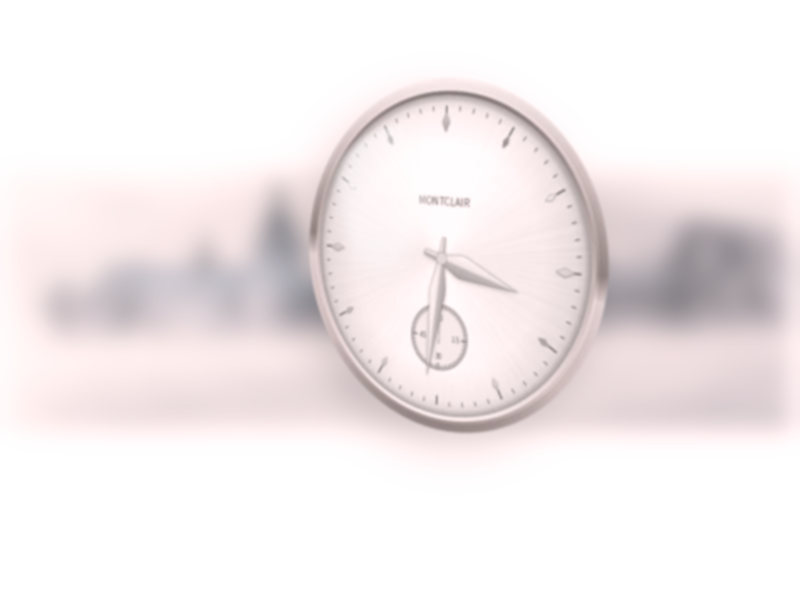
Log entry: 3:31
